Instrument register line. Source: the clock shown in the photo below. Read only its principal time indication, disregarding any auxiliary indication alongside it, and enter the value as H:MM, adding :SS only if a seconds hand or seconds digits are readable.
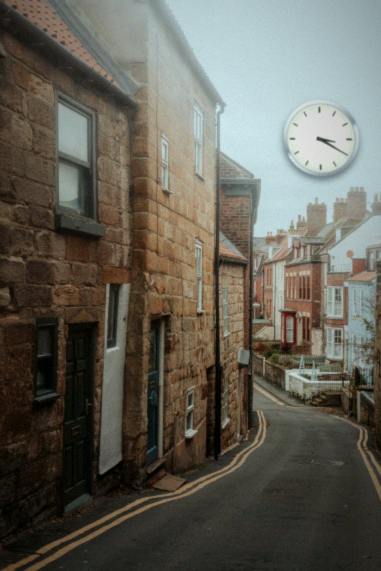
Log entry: 3:20
